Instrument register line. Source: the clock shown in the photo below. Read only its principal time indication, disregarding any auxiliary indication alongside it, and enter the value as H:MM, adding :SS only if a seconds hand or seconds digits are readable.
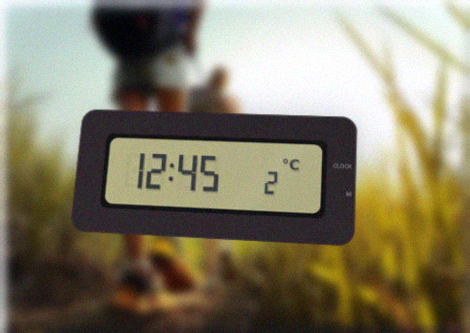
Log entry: 12:45
